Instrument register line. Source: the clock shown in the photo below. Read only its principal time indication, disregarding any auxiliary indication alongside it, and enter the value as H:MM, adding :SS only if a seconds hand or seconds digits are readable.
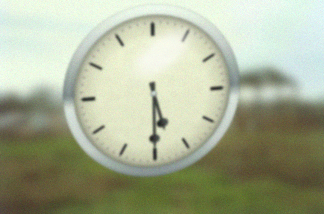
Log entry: 5:30
